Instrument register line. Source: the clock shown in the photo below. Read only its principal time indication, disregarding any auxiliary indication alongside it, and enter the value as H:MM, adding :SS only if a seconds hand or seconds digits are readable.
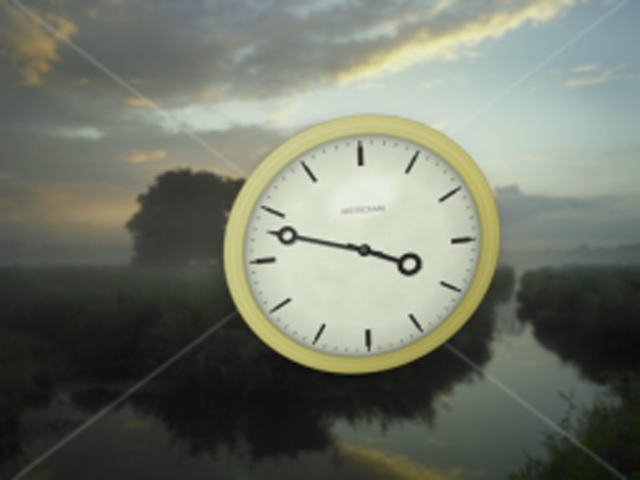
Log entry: 3:48
